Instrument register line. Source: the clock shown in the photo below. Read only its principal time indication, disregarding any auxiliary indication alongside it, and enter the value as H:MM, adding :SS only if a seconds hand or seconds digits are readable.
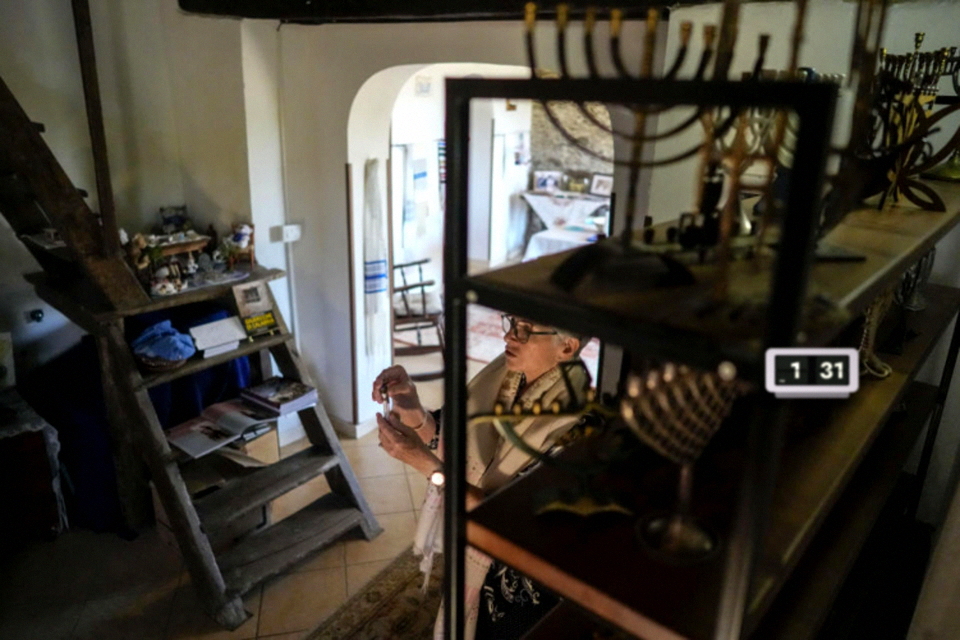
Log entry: 1:31
